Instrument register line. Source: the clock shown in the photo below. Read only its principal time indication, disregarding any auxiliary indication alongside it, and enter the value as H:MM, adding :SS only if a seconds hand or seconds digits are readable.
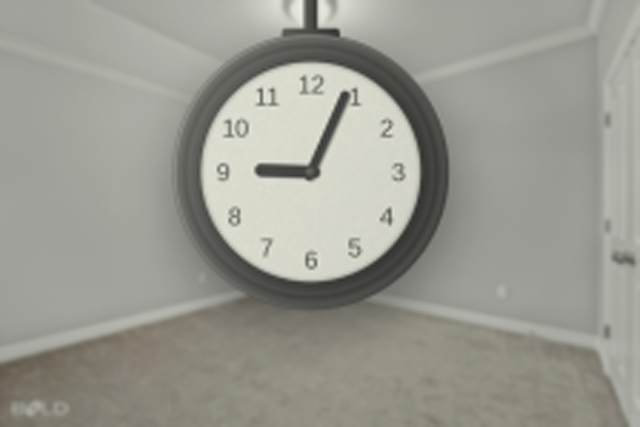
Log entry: 9:04
